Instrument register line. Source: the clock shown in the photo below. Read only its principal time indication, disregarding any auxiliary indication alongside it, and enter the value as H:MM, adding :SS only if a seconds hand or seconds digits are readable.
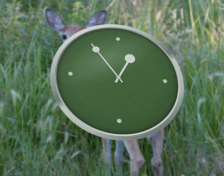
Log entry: 12:54
